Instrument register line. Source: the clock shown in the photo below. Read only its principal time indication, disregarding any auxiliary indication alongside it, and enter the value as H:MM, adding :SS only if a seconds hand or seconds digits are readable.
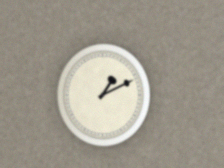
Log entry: 1:11
